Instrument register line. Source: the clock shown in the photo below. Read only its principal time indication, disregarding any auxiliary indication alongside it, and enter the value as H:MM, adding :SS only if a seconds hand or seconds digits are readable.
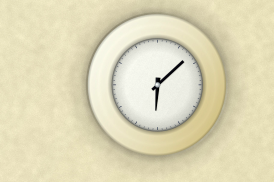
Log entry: 6:08
